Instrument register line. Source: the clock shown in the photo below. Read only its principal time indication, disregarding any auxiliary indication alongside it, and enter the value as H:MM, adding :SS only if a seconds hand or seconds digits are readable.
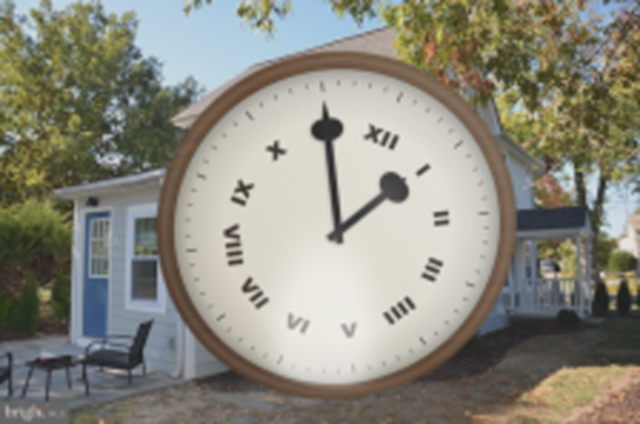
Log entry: 12:55
